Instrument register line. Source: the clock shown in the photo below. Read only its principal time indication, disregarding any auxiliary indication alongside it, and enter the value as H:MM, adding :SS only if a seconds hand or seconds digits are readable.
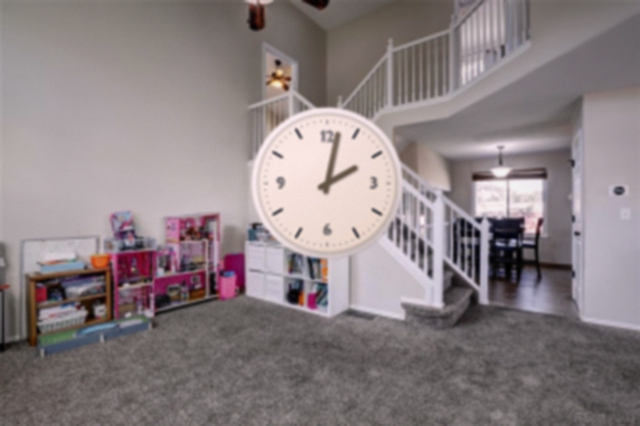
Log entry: 2:02
